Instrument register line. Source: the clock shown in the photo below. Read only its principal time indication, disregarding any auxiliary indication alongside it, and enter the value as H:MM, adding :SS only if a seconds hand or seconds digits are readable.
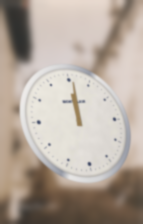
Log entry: 12:01
